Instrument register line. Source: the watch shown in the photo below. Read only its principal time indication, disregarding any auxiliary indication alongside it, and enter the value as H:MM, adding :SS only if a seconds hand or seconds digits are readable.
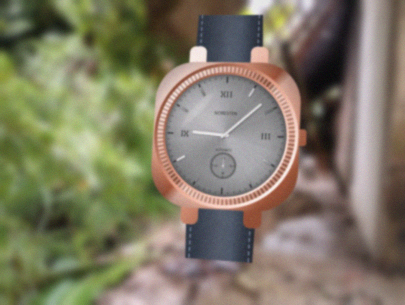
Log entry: 9:08
